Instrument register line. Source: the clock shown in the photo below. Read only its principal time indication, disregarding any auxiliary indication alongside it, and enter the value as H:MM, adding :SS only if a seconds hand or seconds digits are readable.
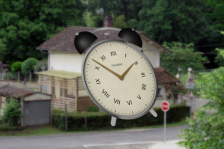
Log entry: 1:52
